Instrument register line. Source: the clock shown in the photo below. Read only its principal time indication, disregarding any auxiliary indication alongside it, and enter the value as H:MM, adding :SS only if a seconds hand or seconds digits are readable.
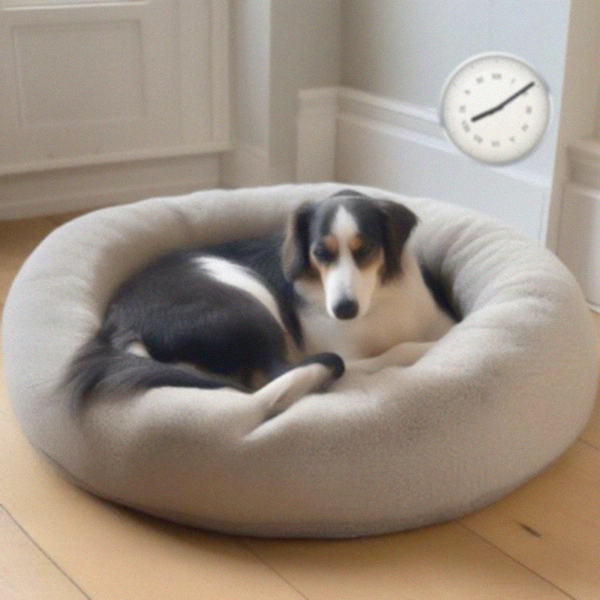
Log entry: 8:09
